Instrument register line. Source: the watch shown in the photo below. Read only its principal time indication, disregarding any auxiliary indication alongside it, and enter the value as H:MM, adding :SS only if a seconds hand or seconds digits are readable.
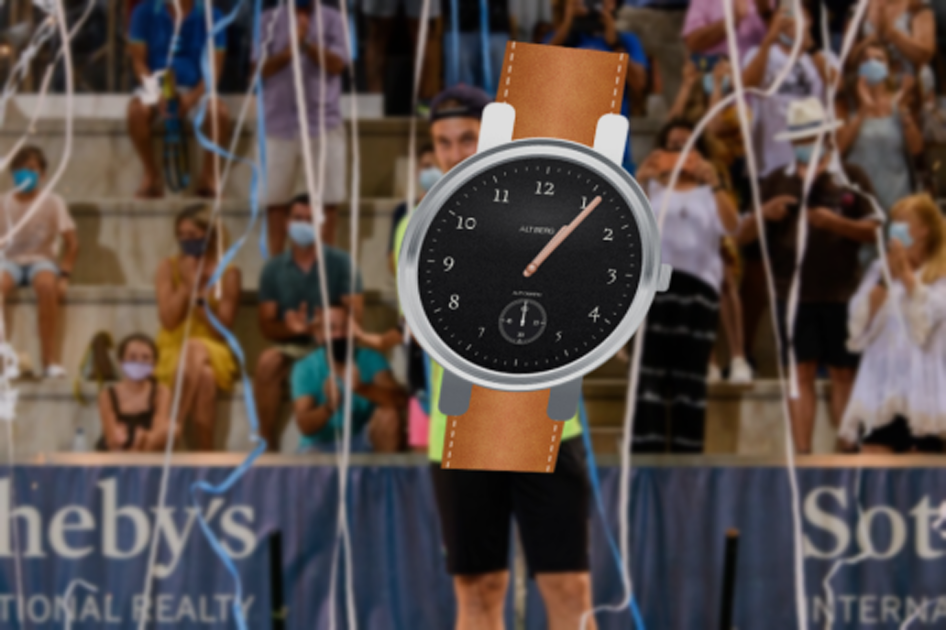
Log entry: 1:06
